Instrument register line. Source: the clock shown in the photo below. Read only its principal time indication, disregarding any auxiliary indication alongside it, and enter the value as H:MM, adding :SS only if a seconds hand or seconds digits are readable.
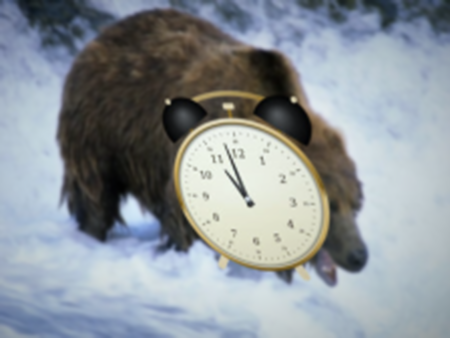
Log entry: 10:58
